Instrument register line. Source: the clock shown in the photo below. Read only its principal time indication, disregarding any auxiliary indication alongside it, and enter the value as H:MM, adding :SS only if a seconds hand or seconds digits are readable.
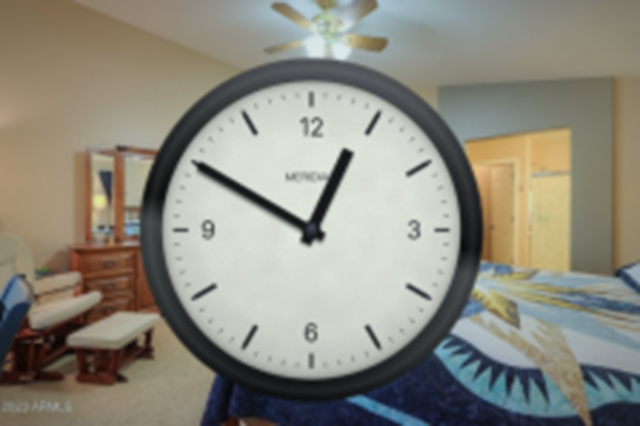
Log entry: 12:50
